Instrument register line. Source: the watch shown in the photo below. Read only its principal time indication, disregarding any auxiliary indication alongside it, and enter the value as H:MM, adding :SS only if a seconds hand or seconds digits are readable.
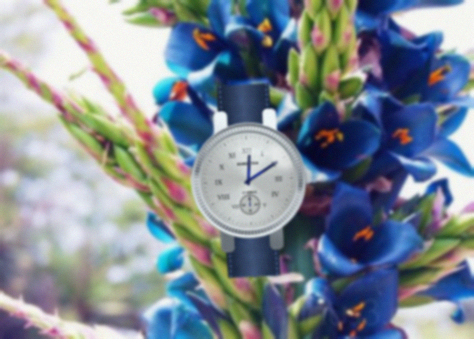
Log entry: 12:10
